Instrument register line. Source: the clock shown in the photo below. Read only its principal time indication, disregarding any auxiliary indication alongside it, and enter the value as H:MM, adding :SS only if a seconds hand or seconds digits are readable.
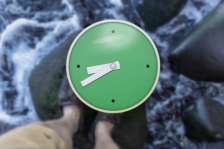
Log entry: 8:40
